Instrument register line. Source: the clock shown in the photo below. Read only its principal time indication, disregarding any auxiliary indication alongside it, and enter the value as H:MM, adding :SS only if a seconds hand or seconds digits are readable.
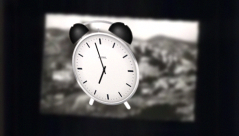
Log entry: 6:58
